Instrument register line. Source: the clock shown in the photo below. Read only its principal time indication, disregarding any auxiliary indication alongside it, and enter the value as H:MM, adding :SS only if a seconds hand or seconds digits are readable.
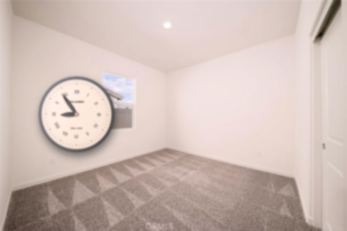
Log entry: 8:54
